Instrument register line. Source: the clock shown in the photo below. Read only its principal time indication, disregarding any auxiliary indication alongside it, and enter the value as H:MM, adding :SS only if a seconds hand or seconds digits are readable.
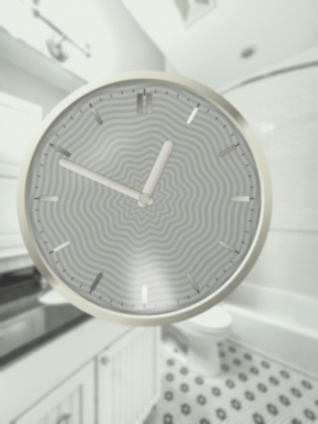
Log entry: 12:49
